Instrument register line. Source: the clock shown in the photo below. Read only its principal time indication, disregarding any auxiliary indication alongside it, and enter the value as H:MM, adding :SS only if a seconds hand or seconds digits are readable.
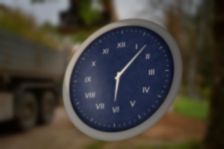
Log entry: 6:07
